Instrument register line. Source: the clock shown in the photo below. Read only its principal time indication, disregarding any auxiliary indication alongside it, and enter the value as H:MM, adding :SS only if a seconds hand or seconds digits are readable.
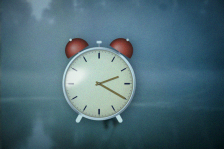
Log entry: 2:20
